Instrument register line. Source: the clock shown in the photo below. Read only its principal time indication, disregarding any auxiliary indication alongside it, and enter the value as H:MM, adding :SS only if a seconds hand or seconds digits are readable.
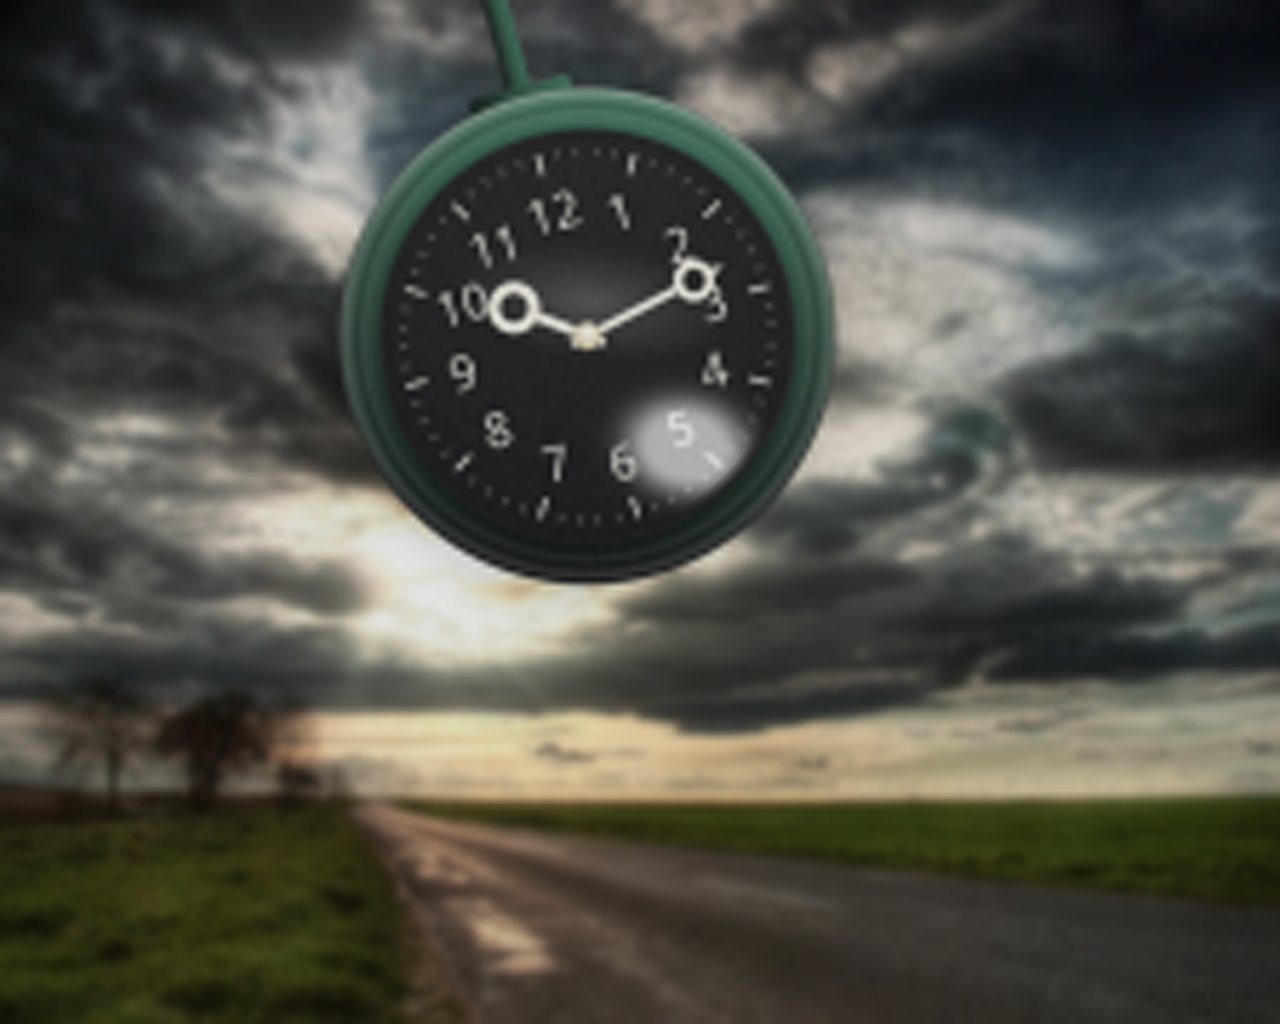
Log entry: 10:13
